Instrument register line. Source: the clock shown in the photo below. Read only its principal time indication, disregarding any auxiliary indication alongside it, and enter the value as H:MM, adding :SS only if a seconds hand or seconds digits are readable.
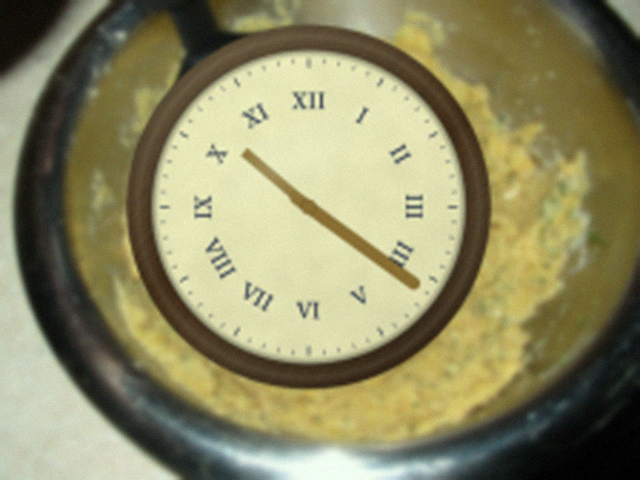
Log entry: 10:21
